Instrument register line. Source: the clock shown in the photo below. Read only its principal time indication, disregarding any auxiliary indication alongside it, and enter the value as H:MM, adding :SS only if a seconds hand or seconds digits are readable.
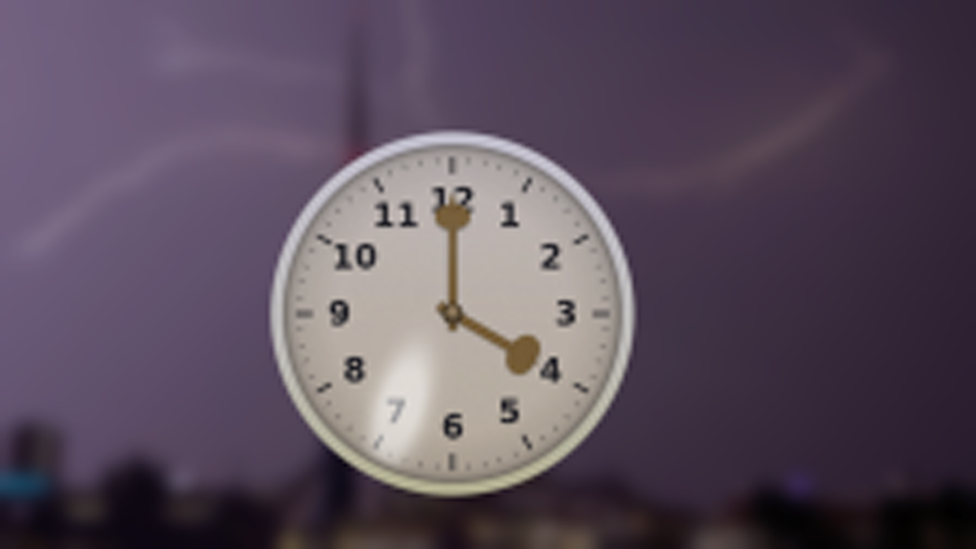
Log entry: 4:00
